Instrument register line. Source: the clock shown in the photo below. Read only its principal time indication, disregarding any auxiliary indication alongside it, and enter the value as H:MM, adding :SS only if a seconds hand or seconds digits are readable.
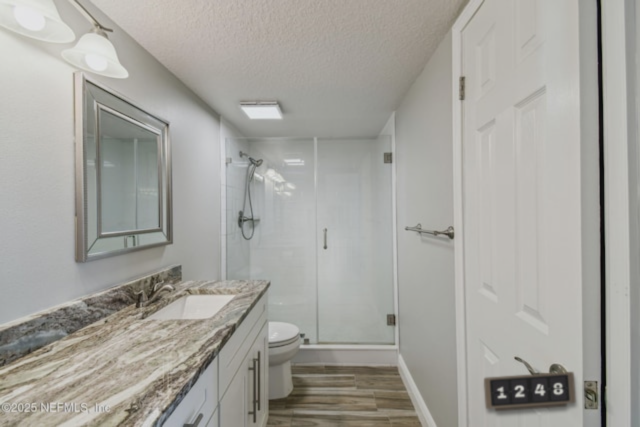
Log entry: 12:48
